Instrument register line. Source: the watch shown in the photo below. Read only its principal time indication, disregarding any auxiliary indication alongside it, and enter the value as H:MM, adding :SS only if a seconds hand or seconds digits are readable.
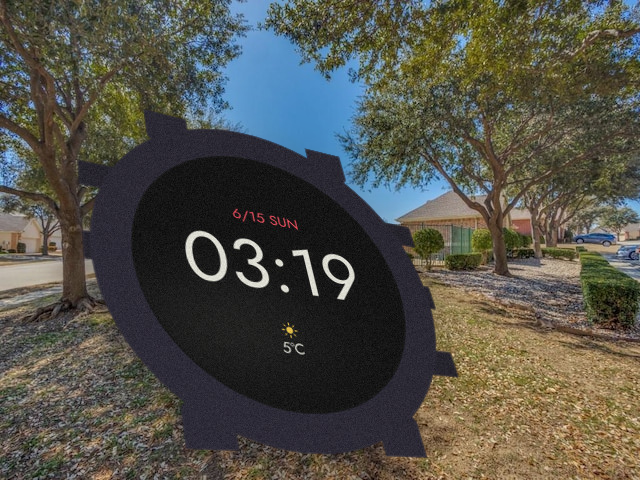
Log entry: 3:19
